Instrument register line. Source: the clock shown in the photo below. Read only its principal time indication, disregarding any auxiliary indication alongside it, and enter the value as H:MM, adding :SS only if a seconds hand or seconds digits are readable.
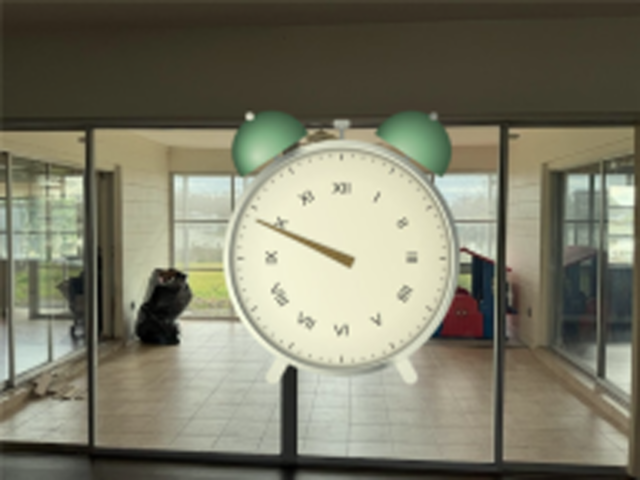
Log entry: 9:49
